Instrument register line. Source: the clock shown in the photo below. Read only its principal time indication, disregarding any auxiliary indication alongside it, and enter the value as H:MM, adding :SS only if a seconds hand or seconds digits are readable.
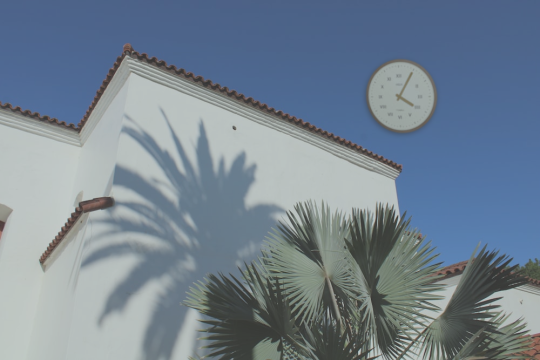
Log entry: 4:05
